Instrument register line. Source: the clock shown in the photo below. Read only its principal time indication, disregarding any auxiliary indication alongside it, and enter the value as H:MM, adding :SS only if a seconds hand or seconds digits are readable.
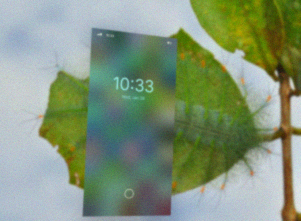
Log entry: 10:33
